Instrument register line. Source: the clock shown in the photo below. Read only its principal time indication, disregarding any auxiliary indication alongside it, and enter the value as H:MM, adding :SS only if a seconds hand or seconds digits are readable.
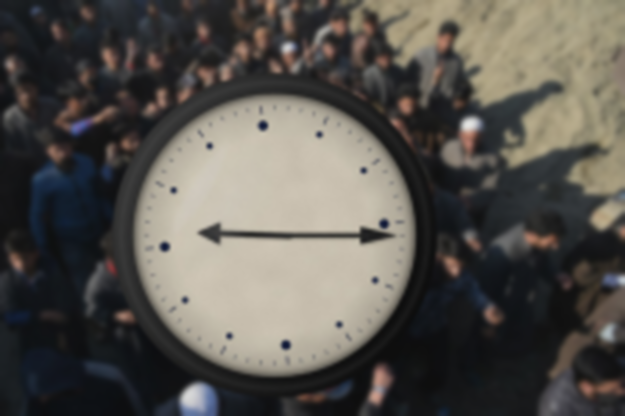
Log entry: 9:16
